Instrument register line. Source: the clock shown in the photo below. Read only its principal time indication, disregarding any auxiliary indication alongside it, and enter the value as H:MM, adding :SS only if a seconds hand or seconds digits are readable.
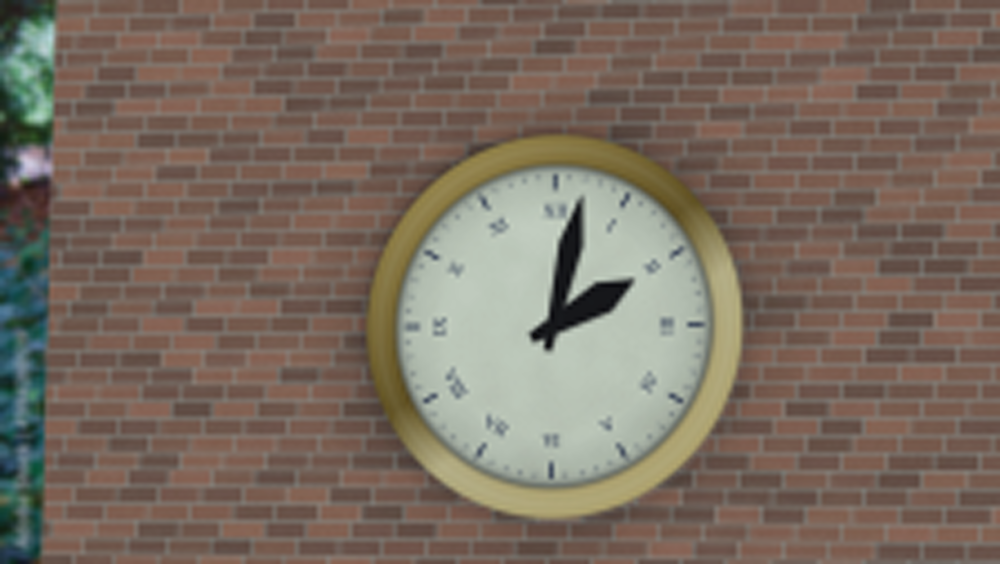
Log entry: 2:02
